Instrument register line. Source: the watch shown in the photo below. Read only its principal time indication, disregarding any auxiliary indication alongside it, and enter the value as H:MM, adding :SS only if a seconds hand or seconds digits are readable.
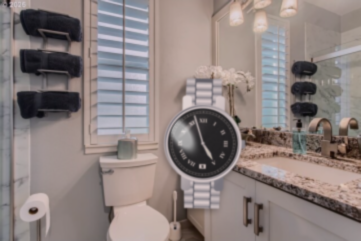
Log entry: 4:57
